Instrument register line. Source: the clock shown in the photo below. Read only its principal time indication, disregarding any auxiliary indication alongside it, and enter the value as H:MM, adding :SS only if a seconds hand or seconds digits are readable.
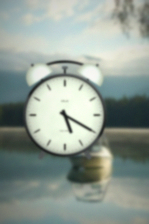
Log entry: 5:20
